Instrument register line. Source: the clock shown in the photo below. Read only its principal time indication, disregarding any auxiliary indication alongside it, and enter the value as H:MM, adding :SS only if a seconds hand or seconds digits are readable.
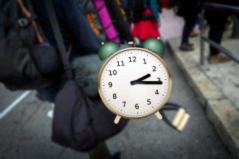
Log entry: 2:16
